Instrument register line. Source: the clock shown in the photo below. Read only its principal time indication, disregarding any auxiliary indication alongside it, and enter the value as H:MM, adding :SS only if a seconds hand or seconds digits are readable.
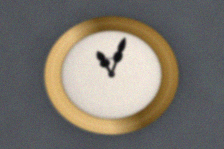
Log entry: 11:03
